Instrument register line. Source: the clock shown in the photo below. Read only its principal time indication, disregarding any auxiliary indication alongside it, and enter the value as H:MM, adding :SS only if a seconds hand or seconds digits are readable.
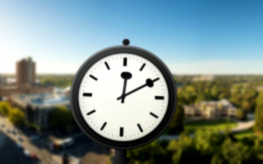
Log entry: 12:10
